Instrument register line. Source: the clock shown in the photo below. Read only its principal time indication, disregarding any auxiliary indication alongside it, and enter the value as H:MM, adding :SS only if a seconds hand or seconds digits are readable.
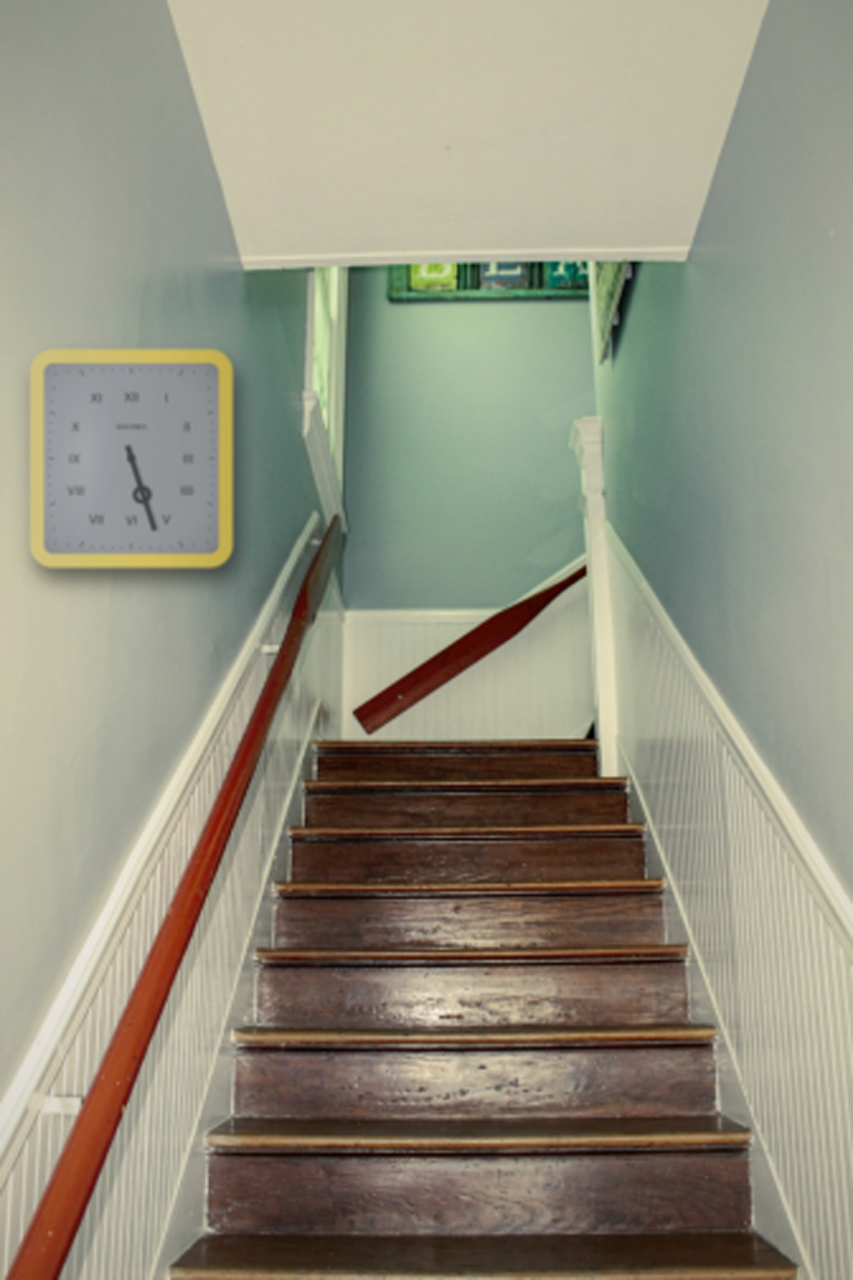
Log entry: 5:27
